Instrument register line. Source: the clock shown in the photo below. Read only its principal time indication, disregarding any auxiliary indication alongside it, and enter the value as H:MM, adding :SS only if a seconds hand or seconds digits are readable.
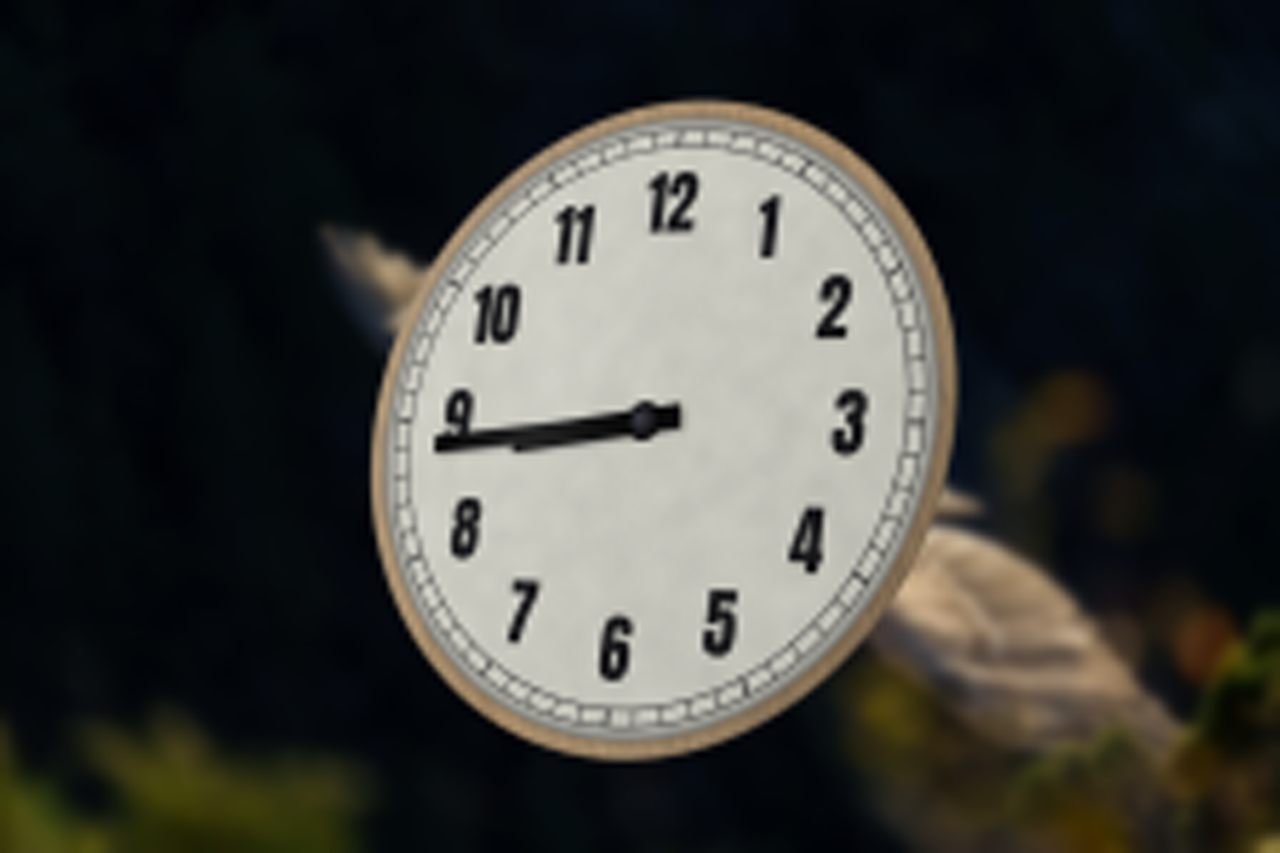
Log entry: 8:44
